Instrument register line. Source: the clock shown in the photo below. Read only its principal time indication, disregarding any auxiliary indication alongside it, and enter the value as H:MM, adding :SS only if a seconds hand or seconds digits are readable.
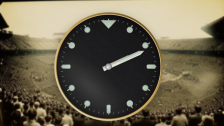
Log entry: 2:11
